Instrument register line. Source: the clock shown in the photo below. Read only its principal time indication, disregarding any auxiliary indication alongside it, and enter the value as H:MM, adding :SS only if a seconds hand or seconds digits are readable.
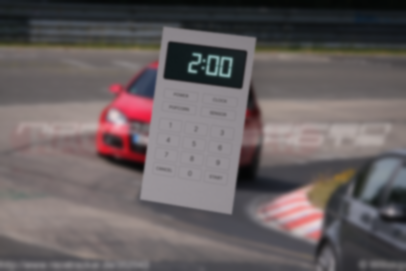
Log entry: 2:00
